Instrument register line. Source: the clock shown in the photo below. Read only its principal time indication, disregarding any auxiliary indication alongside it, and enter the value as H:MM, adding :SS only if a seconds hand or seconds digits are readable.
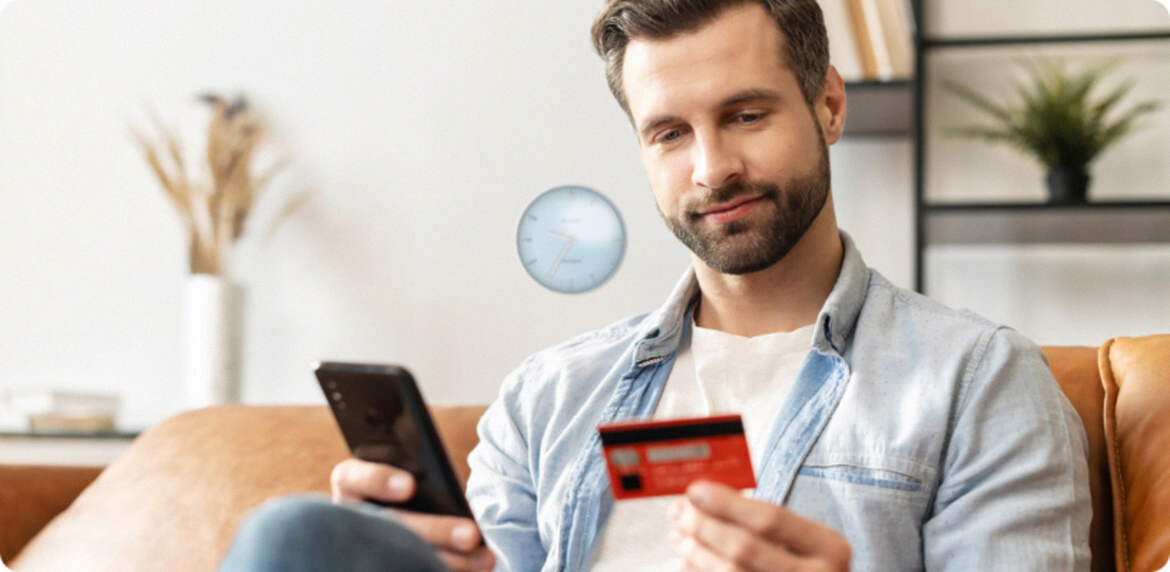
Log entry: 9:35
